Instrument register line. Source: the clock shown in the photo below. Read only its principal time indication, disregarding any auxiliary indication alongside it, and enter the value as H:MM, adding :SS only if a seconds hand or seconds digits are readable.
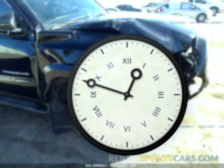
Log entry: 12:48
